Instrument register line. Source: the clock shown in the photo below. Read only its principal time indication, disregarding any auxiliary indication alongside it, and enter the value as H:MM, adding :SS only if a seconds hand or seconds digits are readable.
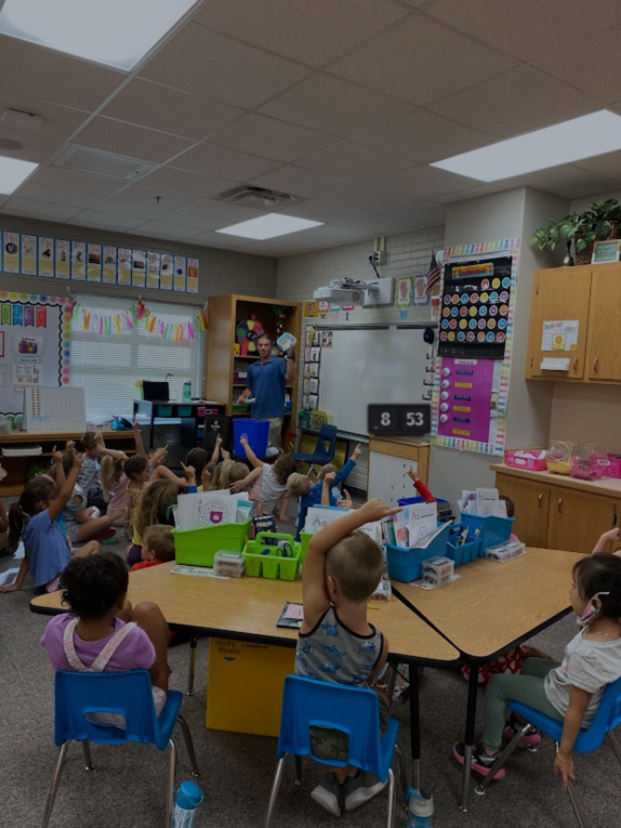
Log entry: 8:53
